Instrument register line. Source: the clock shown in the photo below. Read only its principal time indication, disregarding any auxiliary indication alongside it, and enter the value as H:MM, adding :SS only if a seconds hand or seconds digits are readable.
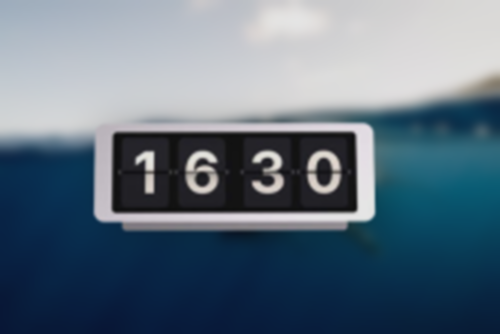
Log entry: 16:30
